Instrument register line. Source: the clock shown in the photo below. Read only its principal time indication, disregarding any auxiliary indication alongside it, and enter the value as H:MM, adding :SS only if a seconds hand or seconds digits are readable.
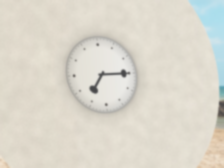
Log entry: 7:15
